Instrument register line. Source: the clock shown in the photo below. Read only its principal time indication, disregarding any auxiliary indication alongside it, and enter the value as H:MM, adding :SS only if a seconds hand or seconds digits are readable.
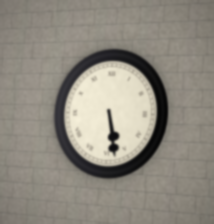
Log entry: 5:28
